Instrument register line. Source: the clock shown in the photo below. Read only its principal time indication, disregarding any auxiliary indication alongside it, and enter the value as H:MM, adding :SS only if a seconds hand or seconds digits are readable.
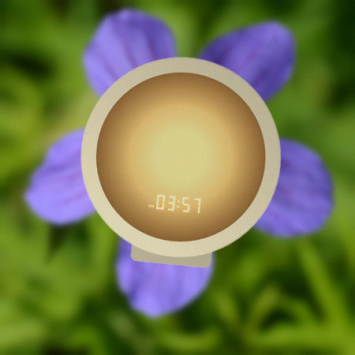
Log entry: 3:57
